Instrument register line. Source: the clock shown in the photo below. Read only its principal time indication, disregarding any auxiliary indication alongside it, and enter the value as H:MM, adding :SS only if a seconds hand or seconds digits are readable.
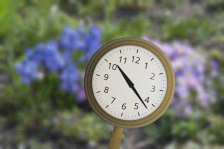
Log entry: 10:22
